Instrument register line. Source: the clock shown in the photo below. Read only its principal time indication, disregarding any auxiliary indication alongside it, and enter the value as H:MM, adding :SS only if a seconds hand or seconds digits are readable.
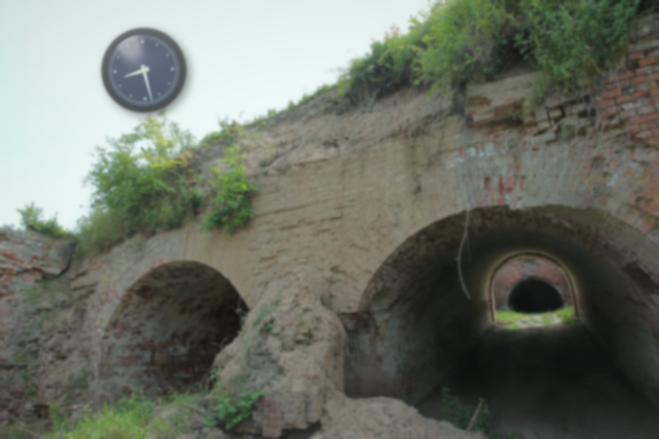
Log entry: 8:28
